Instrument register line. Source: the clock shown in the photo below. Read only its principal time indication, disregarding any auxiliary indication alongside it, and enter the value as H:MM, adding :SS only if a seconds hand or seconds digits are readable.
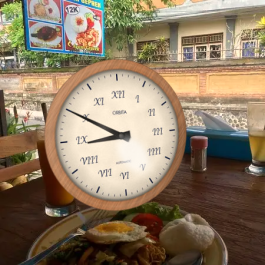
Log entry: 8:50
